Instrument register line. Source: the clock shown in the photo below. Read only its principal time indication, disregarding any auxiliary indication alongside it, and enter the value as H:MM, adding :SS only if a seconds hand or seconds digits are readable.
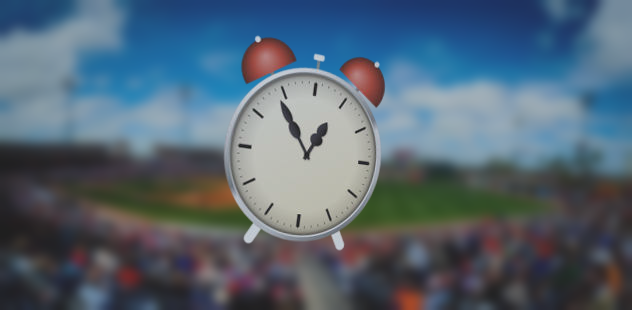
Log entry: 12:54
